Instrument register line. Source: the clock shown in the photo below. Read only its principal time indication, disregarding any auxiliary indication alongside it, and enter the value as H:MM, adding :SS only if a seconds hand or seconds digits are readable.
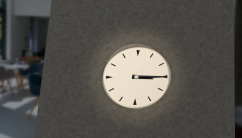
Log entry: 3:15
